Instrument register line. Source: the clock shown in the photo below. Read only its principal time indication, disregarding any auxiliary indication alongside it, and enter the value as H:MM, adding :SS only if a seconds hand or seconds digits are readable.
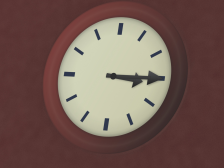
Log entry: 3:15
